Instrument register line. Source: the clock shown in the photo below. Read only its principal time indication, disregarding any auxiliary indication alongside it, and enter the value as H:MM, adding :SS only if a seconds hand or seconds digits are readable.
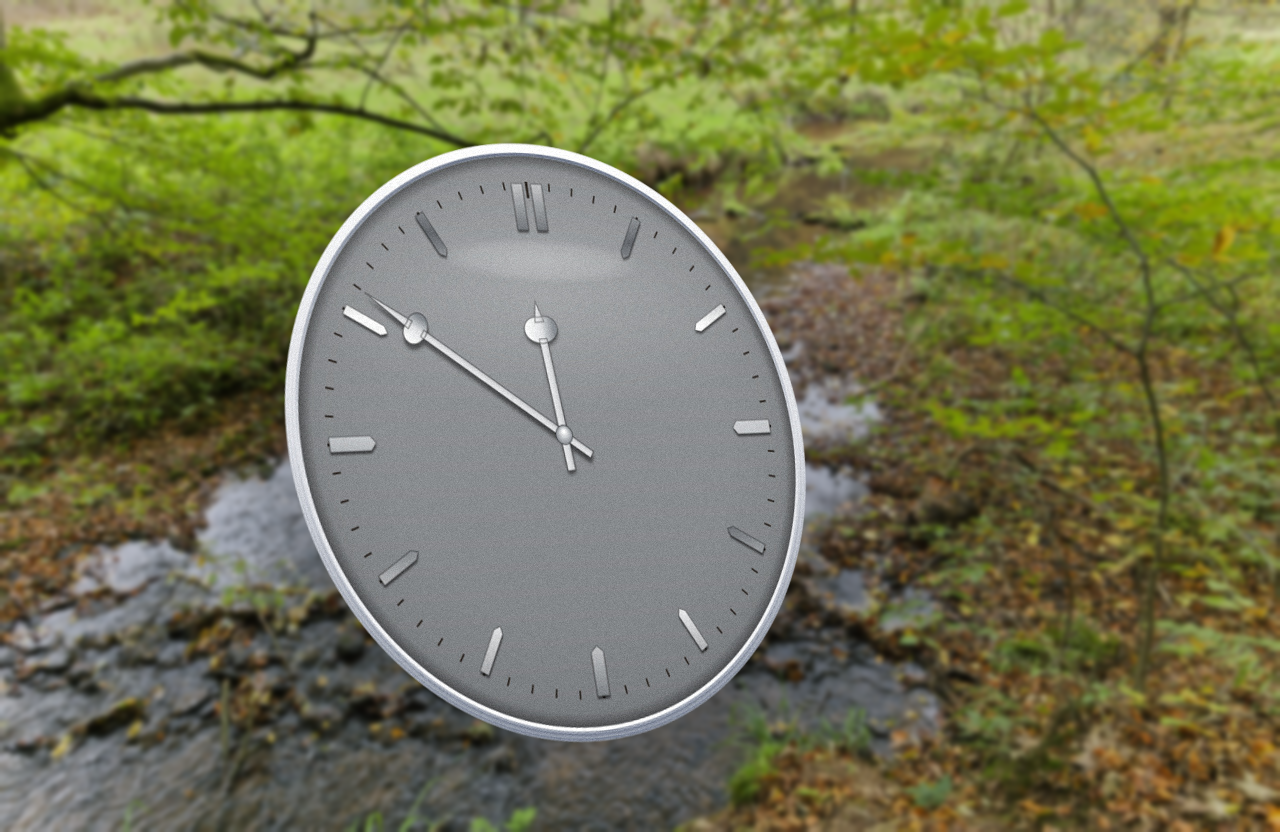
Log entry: 11:51
